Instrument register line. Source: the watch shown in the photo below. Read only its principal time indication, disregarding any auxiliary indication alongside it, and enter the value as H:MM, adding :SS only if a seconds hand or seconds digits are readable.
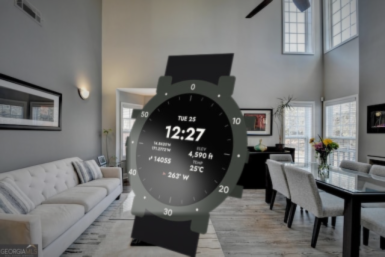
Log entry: 12:27
